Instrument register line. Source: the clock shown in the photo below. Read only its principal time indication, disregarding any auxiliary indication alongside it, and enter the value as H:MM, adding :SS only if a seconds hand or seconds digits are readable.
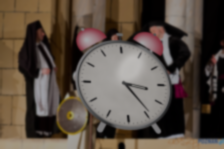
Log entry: 3:24
